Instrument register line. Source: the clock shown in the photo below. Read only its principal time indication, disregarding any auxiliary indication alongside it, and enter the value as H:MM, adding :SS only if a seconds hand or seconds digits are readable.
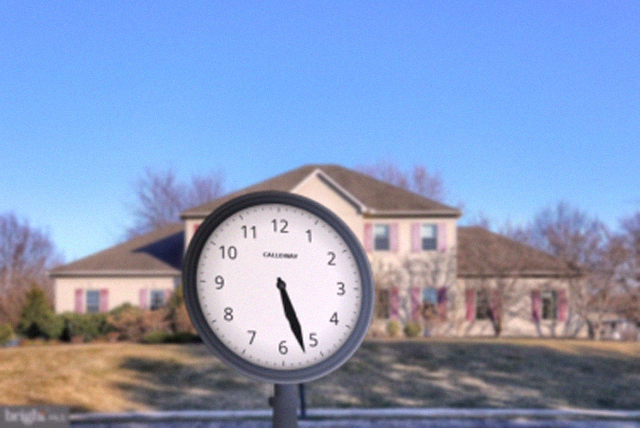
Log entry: 5:27
